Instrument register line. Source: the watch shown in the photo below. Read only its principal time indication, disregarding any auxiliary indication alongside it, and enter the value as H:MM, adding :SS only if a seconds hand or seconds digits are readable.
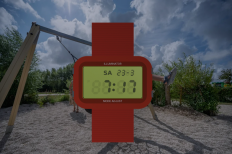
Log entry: 7:17
